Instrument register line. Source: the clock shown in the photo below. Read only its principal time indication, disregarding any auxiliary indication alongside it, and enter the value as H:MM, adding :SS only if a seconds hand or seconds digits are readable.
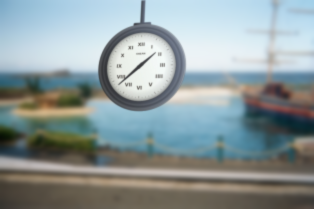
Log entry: 1:38
